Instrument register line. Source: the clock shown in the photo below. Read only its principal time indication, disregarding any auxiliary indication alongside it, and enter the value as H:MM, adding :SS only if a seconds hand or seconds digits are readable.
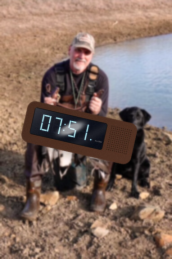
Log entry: 7:51
